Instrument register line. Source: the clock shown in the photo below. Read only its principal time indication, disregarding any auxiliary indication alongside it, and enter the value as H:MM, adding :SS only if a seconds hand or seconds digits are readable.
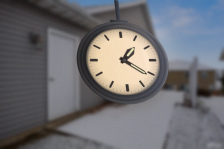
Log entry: 1:21
